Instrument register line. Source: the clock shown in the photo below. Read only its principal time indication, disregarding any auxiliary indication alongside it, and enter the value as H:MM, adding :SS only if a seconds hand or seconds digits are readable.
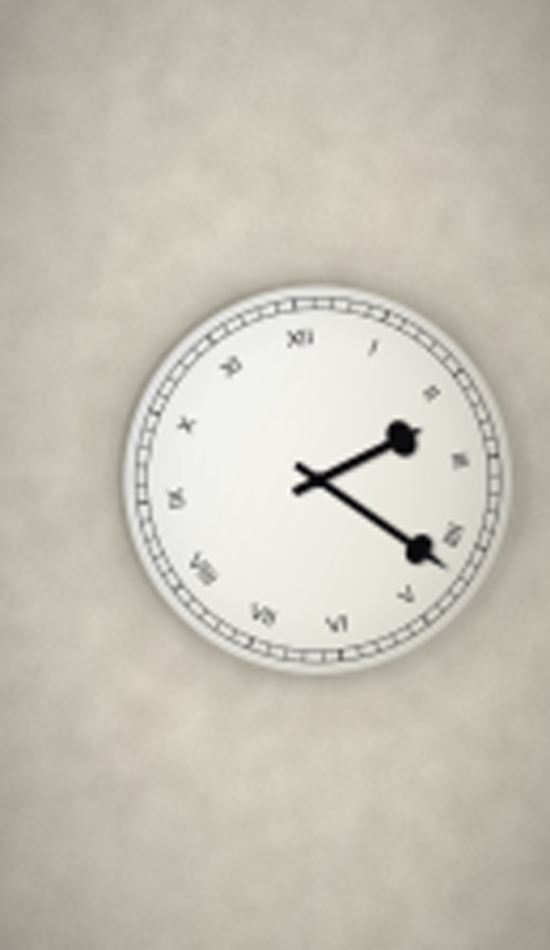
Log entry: 2:22
